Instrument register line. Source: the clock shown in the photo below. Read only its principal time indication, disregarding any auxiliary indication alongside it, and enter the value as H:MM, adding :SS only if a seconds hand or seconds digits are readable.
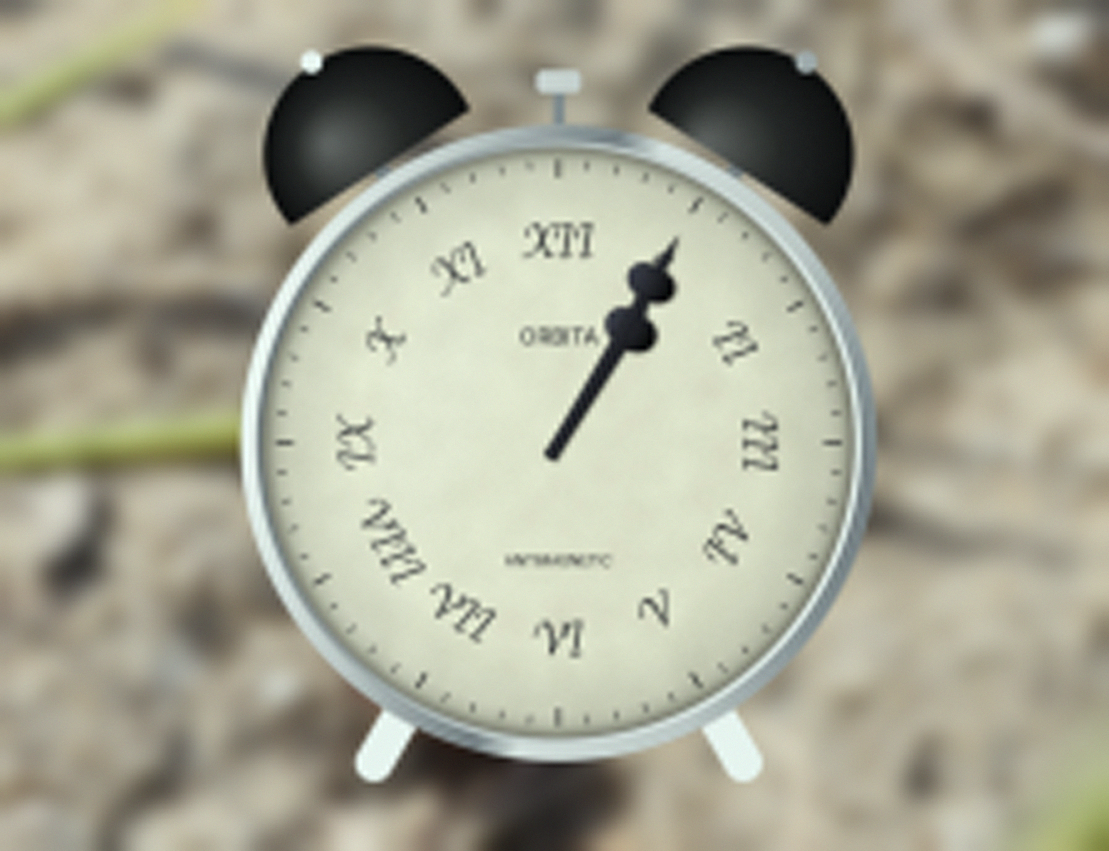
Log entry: 1:05
